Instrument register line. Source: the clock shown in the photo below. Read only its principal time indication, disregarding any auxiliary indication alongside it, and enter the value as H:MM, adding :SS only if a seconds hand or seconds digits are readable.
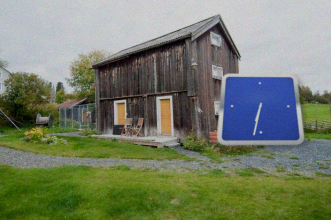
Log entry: 6:32
